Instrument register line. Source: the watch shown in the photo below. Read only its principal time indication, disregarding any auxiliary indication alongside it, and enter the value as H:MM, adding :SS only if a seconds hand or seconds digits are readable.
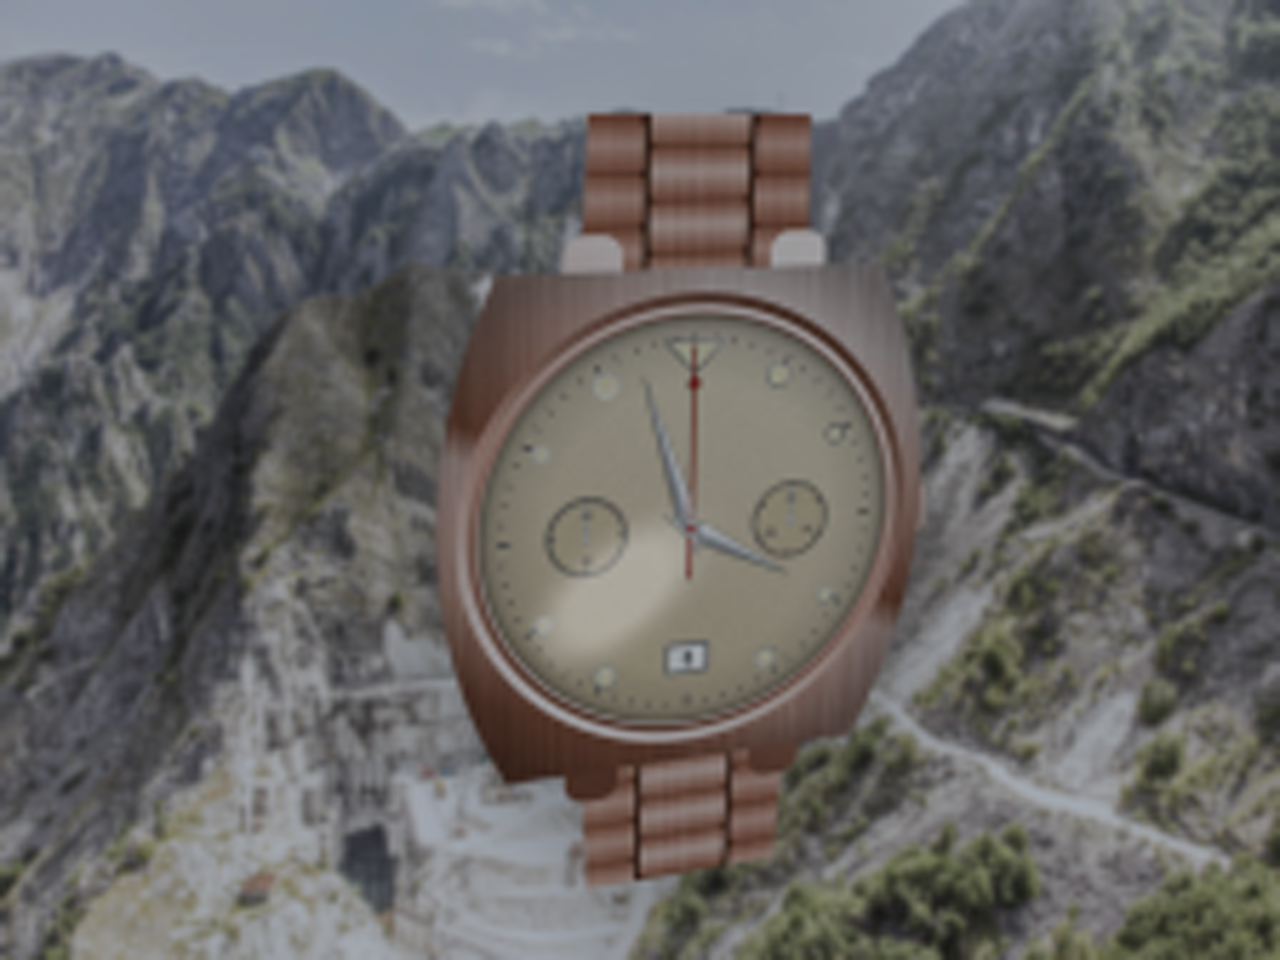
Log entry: 3:57
